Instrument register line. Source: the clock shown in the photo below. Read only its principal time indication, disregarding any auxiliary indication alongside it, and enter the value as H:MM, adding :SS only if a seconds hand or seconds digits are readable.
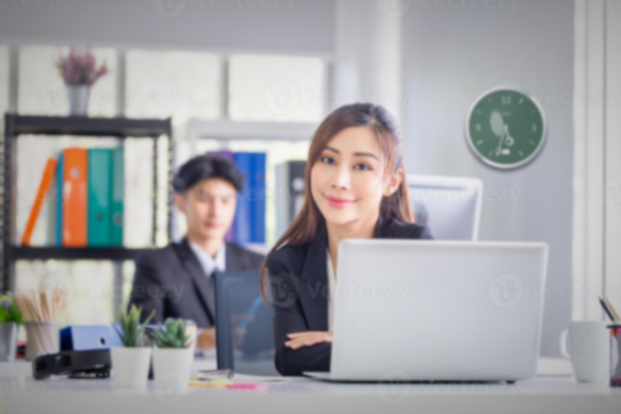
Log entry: 5:33
